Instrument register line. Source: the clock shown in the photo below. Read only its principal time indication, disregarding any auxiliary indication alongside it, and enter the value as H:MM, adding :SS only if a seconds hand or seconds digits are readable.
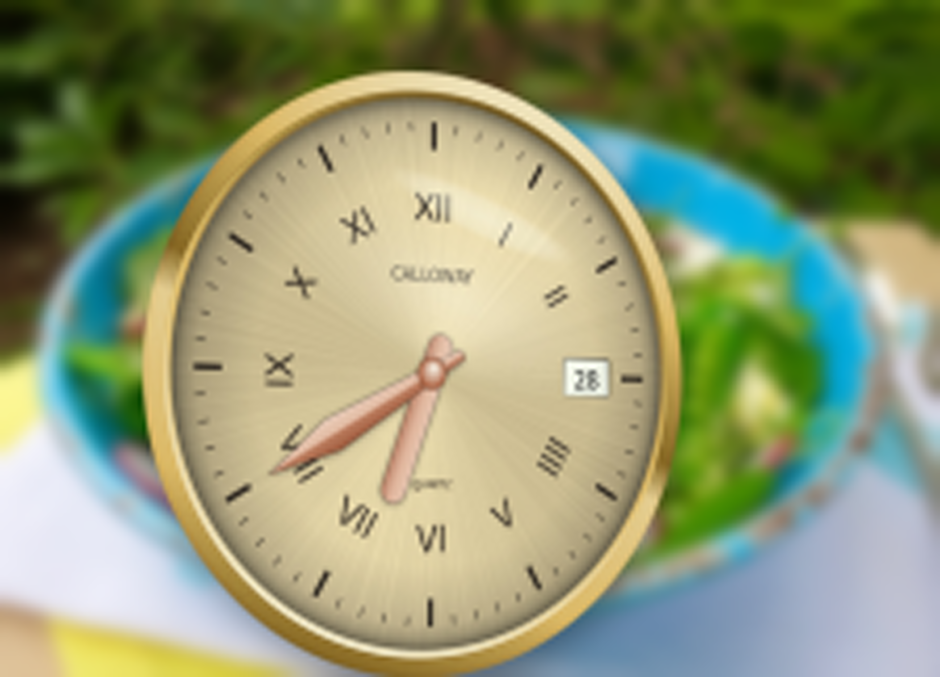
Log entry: 6:40
